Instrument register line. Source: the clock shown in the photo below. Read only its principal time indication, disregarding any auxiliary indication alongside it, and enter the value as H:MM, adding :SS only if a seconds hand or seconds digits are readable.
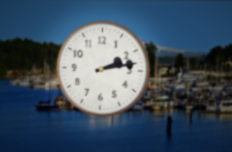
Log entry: 2:13
